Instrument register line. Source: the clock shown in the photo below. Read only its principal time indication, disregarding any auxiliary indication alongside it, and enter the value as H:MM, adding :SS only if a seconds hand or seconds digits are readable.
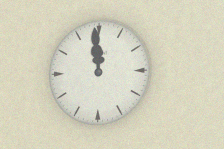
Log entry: 11:59
